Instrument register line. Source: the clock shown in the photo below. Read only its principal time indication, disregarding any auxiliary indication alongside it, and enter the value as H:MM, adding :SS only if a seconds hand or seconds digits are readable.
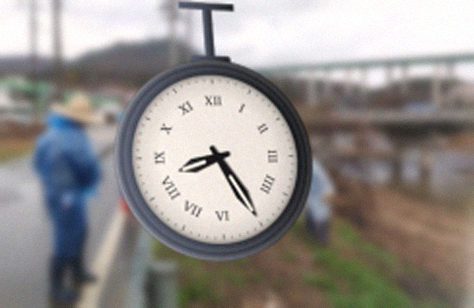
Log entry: 8:25
